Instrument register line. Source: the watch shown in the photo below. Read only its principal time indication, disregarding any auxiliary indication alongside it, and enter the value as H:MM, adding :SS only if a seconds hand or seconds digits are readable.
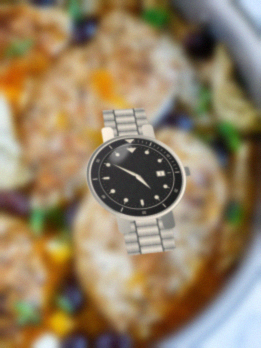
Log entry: 4:51
